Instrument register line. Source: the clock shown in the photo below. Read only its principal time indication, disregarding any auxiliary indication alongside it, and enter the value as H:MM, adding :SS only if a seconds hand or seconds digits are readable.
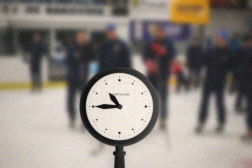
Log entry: 10:45
